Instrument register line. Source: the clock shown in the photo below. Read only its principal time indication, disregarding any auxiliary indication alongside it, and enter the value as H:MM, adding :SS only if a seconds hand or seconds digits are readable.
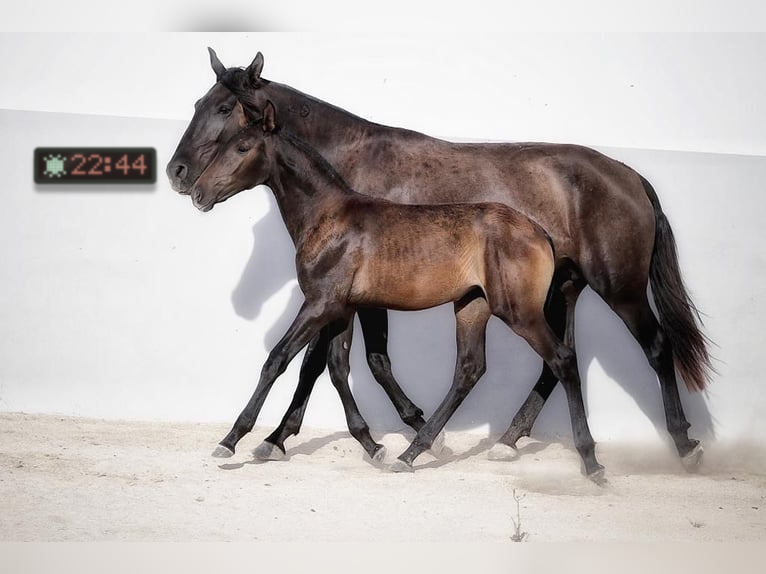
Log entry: 22:44
